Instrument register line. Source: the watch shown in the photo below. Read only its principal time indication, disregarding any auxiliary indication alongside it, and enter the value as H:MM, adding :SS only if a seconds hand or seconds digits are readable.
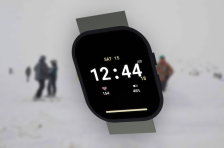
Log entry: 12:44
